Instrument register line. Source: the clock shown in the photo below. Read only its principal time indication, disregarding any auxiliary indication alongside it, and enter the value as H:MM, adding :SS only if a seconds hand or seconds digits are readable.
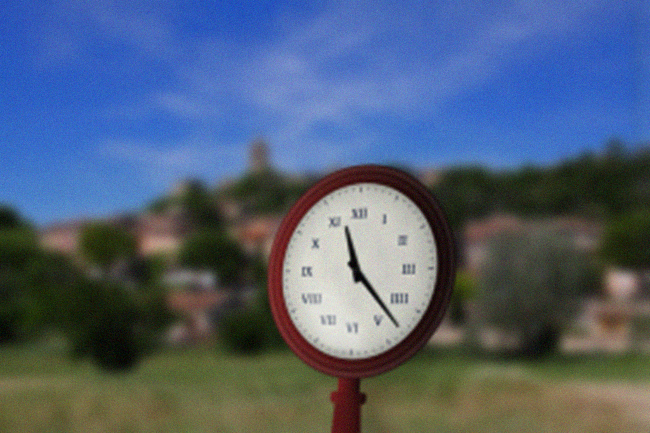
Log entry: 11:23
